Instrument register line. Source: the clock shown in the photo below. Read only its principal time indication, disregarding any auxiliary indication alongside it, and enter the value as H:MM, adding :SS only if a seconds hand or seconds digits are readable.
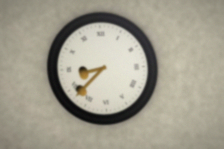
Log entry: 8:38
